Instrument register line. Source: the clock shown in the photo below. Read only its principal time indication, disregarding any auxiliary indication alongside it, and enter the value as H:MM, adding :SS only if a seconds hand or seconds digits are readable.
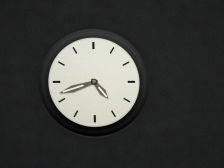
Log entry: 4:42
